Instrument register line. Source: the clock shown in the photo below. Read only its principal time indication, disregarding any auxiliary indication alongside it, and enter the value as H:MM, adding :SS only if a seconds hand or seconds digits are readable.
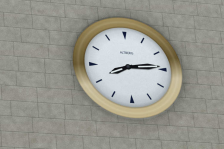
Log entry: 8:14
